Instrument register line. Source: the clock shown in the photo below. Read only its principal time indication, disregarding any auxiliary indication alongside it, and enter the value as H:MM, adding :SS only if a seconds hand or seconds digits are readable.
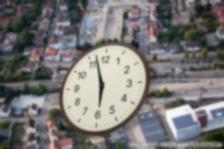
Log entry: 5:57
